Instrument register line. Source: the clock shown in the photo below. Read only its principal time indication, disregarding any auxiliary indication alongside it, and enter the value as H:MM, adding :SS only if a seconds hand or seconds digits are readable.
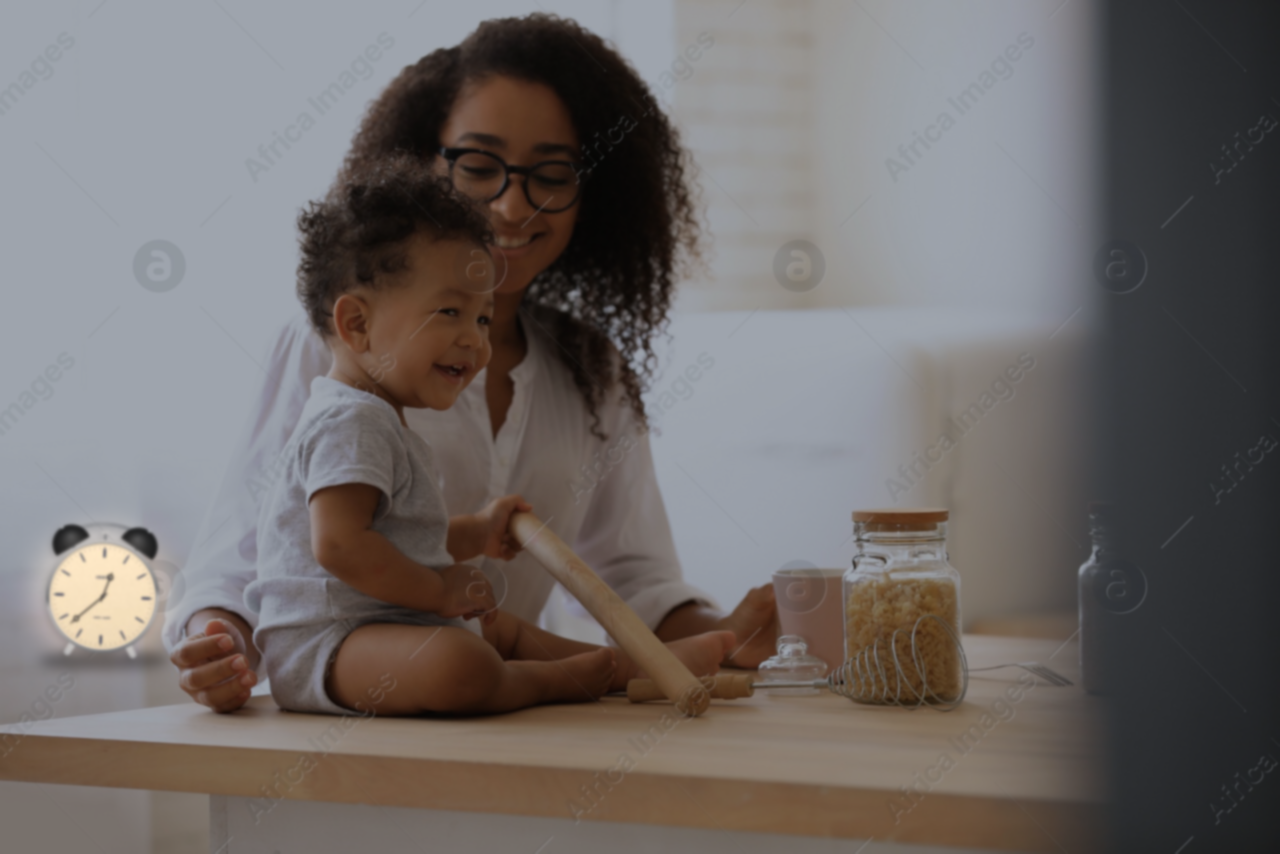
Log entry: 12:38
